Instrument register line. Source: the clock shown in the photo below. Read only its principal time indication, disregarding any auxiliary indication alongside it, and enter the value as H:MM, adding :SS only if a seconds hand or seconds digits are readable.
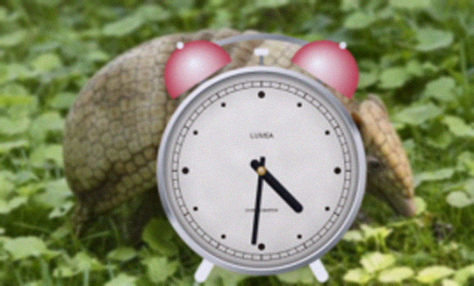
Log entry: 4:31
